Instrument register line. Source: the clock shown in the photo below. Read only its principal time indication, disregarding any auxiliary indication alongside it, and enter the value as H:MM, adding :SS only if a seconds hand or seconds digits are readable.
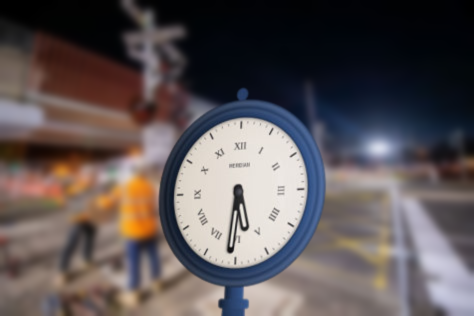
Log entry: 5:31
